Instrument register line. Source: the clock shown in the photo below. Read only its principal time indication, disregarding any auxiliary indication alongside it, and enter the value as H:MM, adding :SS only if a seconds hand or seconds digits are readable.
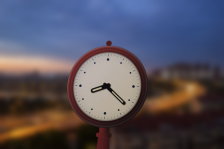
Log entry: 8:22
